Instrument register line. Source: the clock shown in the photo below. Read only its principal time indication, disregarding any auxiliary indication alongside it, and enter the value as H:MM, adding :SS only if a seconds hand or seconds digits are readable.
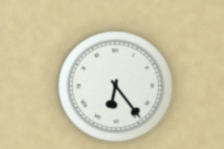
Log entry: 6:24
